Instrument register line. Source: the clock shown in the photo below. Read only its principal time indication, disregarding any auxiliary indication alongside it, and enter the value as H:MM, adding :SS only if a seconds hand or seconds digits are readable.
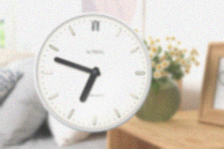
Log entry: 6:48
